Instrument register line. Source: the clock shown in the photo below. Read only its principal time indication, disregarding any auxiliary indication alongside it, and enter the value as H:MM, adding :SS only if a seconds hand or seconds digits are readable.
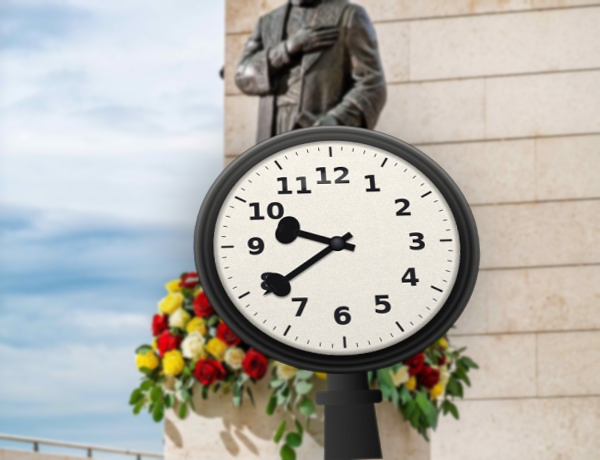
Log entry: 9:39
